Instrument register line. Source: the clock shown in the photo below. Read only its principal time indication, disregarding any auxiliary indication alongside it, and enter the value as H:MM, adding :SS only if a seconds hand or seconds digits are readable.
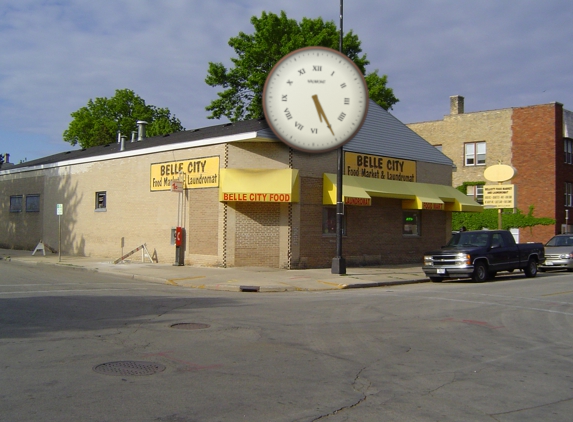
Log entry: 5:25
